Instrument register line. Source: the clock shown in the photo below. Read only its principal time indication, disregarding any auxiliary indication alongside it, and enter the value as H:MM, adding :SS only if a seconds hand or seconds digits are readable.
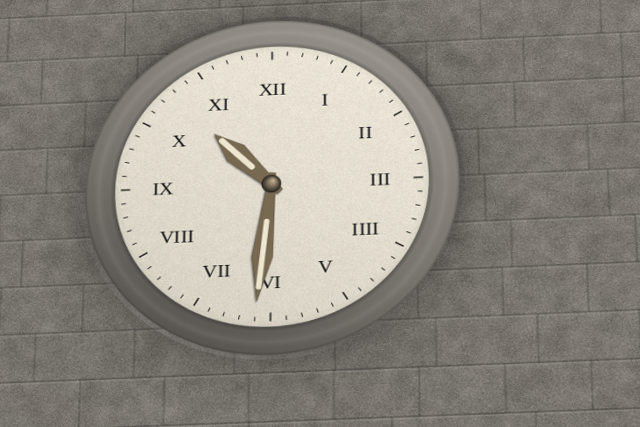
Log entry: 10:31
